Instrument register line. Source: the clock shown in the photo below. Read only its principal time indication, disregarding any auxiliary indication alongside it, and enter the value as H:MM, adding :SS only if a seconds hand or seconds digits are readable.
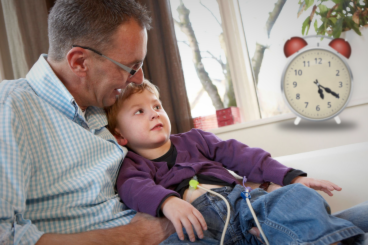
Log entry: 5:20
